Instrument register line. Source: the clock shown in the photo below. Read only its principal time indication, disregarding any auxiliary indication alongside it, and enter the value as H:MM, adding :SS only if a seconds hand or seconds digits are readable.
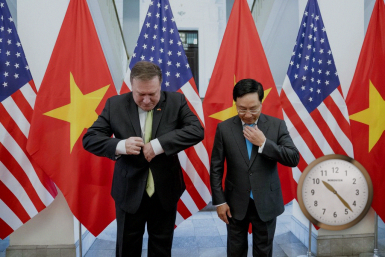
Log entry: 10:23
